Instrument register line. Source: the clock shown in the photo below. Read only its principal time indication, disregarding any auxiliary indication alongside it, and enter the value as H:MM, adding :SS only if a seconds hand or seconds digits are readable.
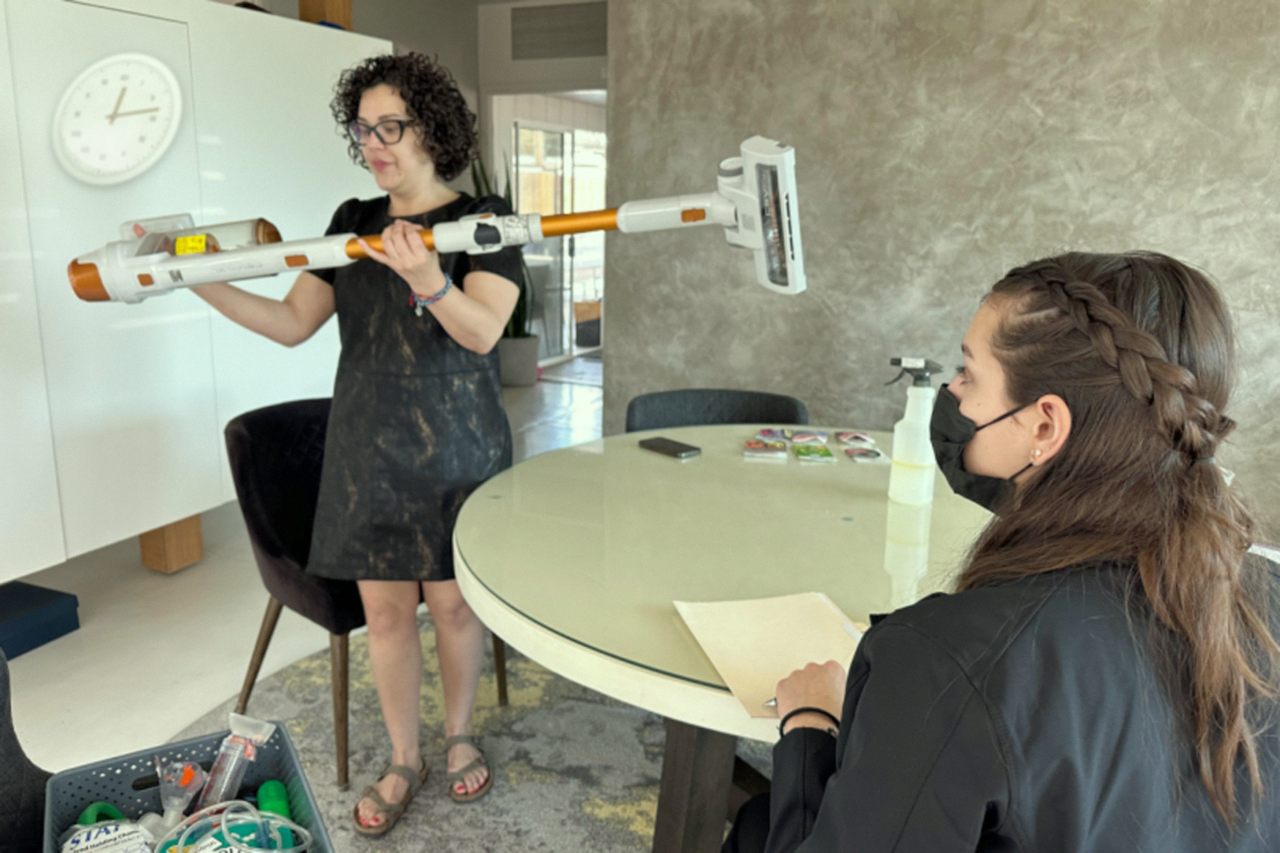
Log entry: 12:13
